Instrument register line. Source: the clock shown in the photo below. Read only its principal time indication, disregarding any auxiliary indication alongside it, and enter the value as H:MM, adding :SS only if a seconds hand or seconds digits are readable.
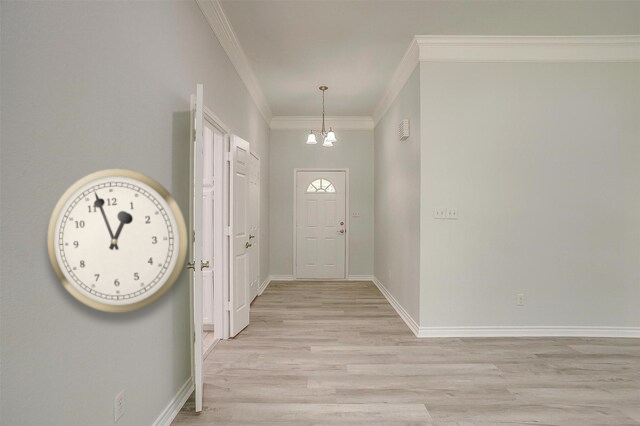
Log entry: 12:57
